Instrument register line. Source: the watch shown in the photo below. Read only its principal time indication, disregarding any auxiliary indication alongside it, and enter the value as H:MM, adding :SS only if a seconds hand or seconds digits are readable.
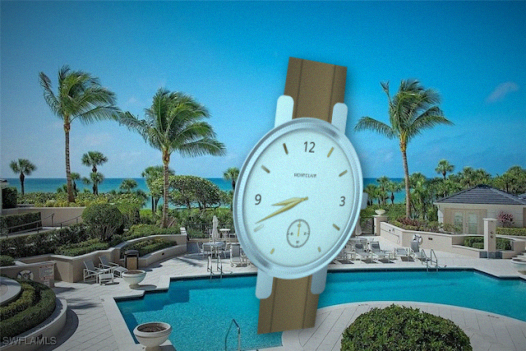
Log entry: 8:41
